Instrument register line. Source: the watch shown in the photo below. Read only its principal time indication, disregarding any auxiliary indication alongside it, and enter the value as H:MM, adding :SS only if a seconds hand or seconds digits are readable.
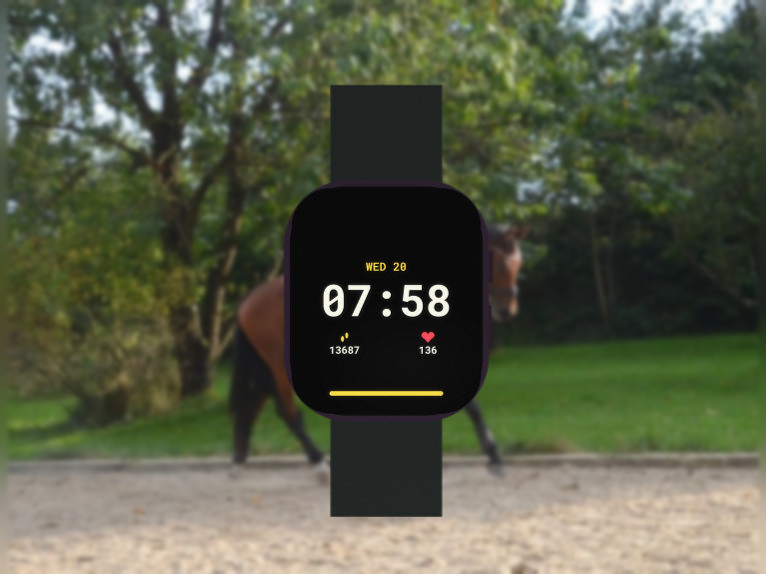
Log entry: 7:58
